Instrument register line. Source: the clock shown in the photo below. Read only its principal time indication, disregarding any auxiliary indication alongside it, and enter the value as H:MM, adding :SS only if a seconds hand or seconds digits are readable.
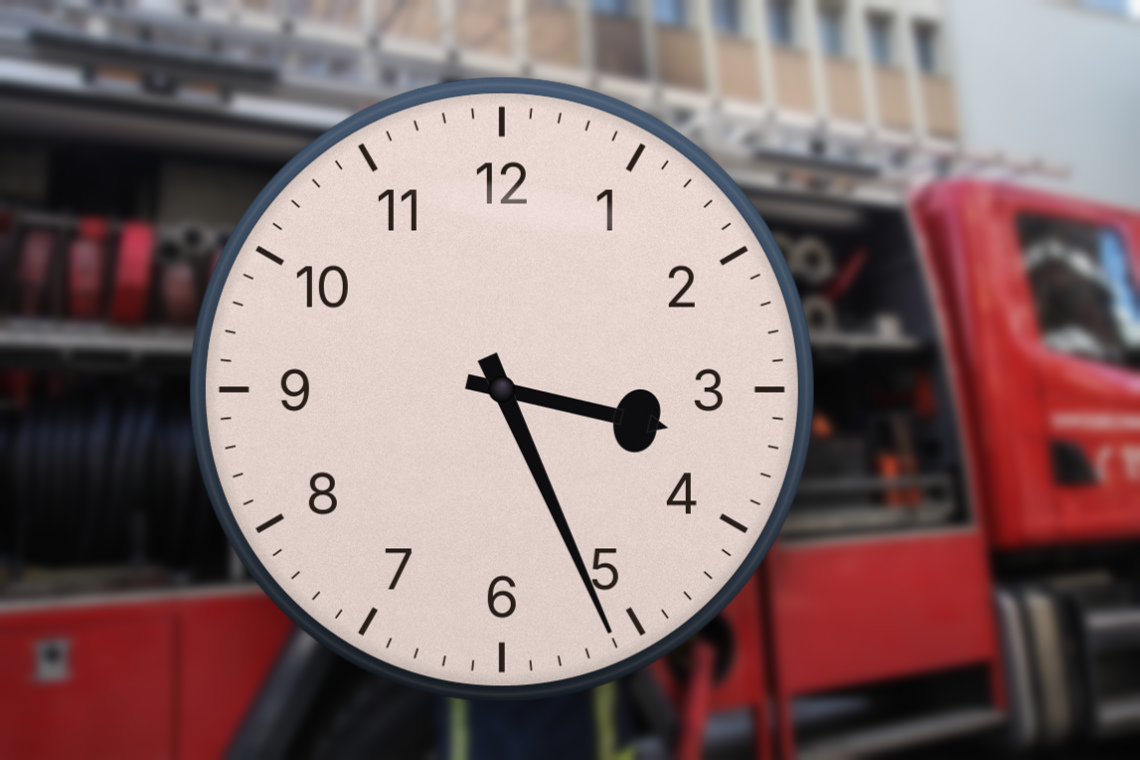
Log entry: 3:26
